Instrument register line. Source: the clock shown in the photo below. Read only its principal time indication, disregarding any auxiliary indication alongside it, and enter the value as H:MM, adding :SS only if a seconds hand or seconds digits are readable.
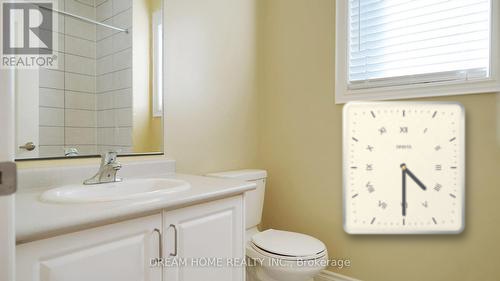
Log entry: 4:30
